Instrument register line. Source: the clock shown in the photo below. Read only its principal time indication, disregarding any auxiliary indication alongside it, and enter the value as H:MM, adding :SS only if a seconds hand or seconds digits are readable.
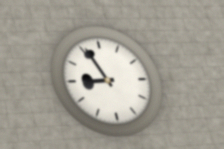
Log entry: 8:56
